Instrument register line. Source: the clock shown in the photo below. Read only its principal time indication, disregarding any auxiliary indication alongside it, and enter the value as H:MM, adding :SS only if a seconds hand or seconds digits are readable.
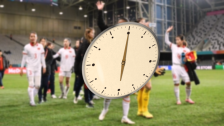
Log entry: 6:00
